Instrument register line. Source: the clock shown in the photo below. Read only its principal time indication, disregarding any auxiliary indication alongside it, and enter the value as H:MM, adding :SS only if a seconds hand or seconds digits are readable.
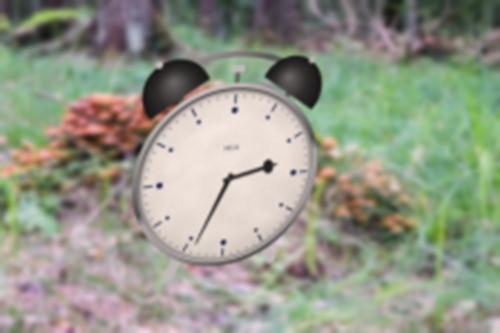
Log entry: 2:34
